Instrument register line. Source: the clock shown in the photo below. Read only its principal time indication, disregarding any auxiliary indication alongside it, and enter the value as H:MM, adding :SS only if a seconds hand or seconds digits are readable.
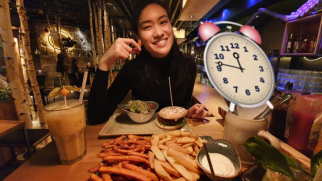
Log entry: 11:47
